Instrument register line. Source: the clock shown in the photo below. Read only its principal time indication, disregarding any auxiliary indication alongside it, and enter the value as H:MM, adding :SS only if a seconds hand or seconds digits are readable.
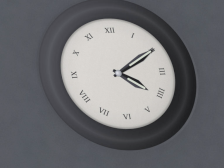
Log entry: 4:10
